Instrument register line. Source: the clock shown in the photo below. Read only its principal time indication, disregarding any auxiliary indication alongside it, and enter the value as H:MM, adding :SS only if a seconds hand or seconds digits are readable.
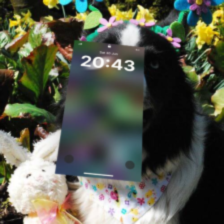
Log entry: 20:43
